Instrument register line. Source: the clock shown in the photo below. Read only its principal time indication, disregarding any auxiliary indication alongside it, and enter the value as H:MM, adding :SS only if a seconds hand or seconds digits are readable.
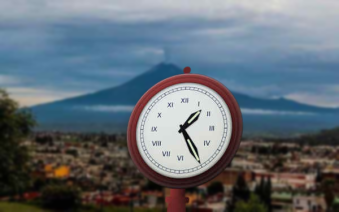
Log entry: 1:25
